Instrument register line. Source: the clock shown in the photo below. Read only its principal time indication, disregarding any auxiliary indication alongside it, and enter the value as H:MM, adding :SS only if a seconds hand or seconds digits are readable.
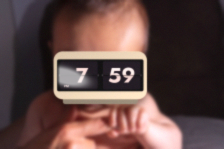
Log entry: 7:59
